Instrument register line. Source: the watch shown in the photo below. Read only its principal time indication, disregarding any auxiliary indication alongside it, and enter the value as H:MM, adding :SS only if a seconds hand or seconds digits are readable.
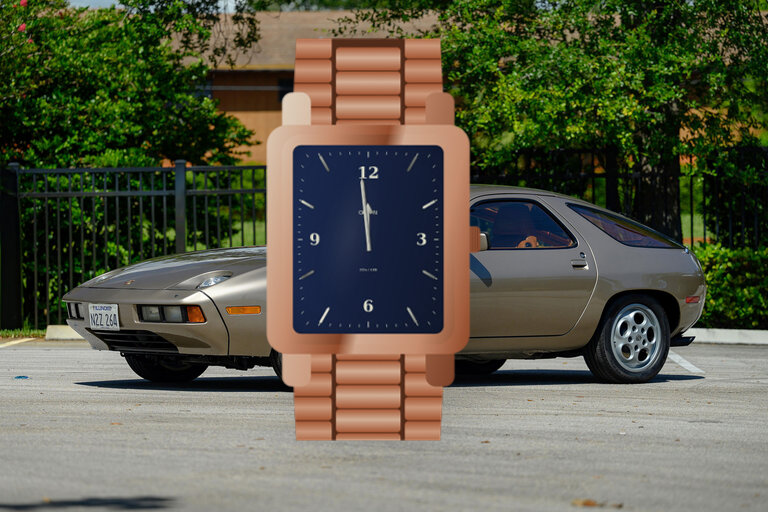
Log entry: 11:59
